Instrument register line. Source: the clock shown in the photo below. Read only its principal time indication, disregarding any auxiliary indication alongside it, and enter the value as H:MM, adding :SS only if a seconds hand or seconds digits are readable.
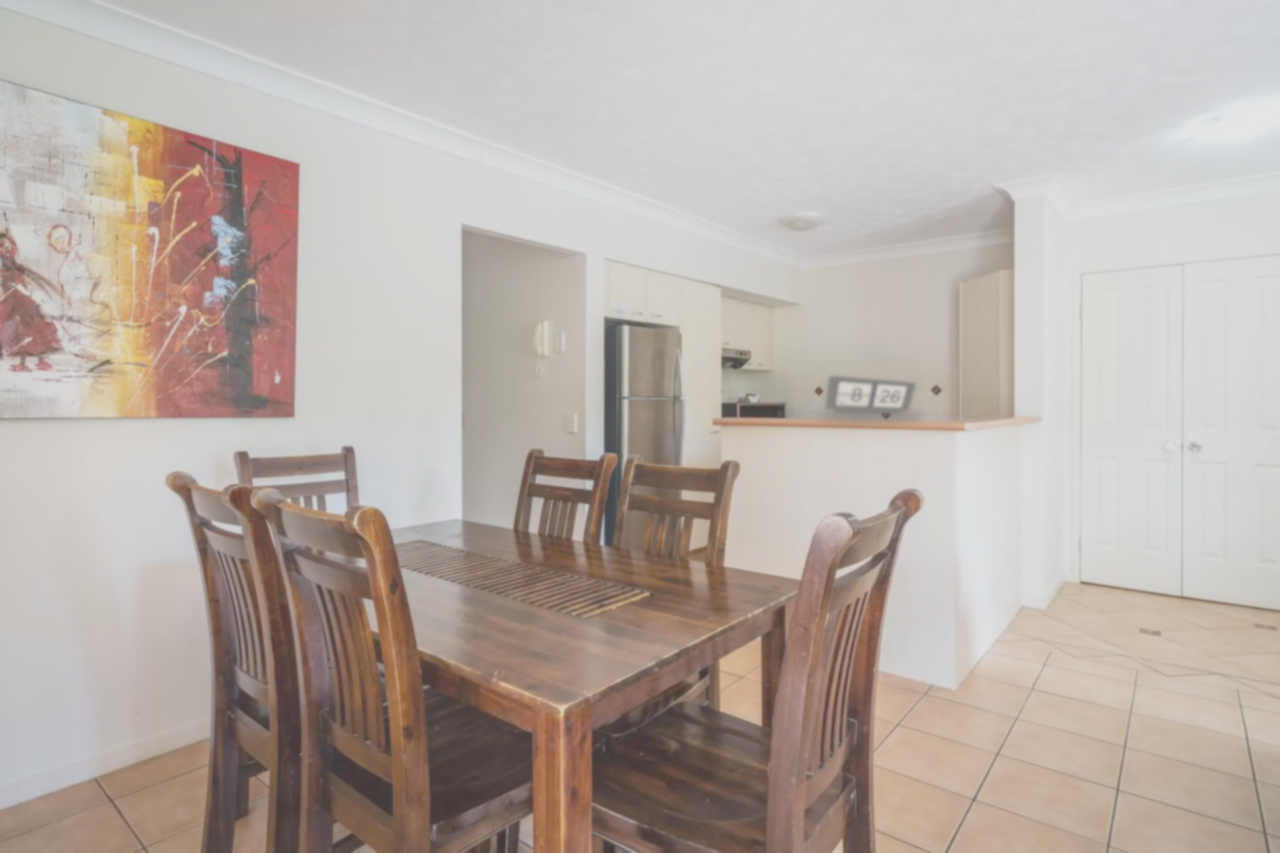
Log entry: 8:26
